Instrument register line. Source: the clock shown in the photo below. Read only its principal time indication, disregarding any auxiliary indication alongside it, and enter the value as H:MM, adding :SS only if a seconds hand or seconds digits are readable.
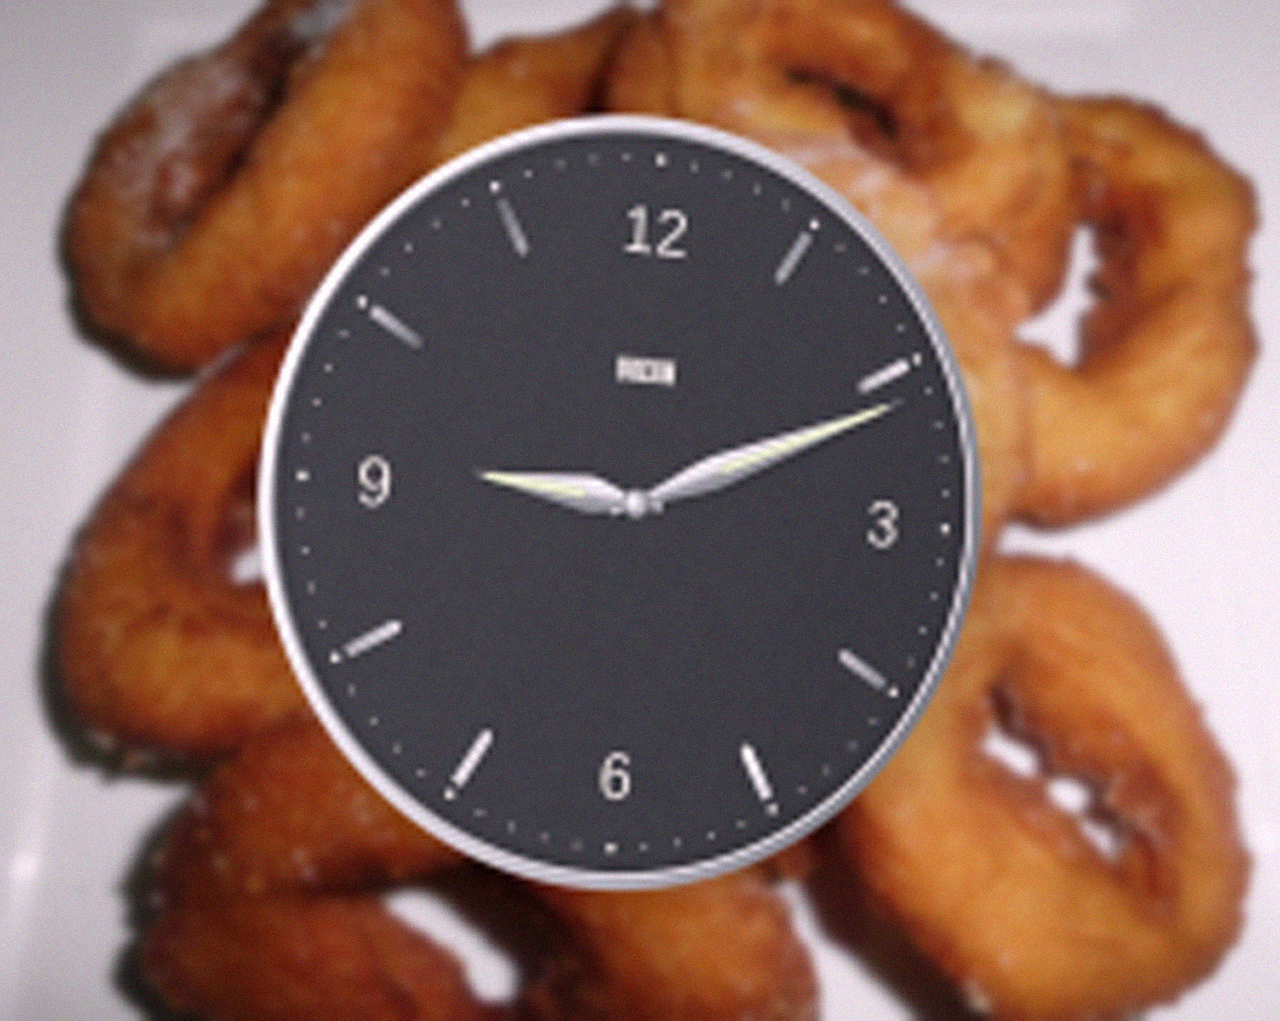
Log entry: 9:11
